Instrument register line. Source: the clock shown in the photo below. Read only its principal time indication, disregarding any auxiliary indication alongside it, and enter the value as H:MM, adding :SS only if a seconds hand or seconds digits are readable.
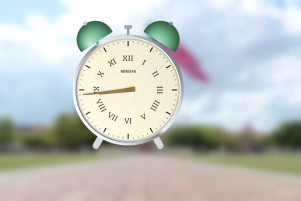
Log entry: 8:44
